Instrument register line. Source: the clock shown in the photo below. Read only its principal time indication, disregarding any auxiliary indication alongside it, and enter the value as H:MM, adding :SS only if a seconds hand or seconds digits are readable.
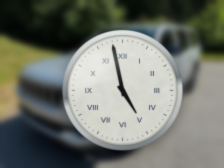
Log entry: 4:58
